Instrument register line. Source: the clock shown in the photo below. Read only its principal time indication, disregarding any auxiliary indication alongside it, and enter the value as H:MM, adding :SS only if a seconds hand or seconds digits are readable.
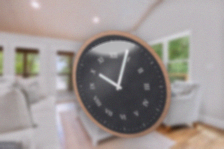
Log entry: 10:04
